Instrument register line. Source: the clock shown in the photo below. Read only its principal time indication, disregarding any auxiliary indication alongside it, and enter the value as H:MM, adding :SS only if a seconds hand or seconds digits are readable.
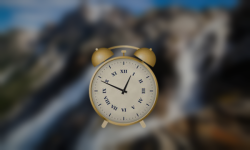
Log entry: 12:49
